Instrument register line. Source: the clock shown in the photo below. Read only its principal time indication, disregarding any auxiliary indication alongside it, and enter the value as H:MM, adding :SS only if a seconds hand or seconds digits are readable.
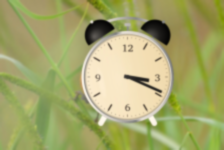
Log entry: 3:19
